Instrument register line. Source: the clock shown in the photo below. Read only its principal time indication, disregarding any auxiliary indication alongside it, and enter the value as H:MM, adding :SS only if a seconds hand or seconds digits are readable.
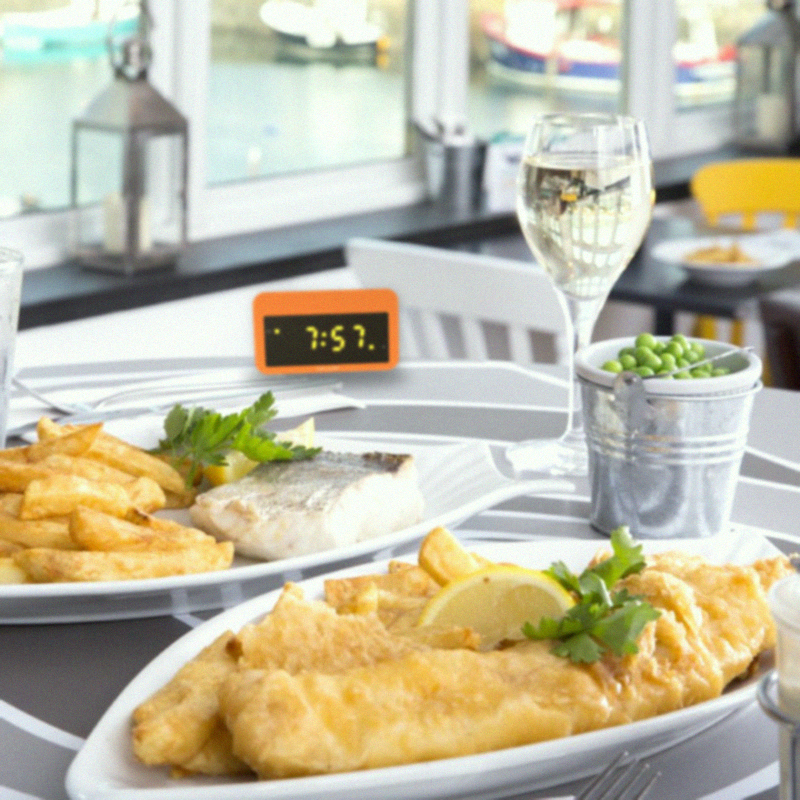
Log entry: 7:57
